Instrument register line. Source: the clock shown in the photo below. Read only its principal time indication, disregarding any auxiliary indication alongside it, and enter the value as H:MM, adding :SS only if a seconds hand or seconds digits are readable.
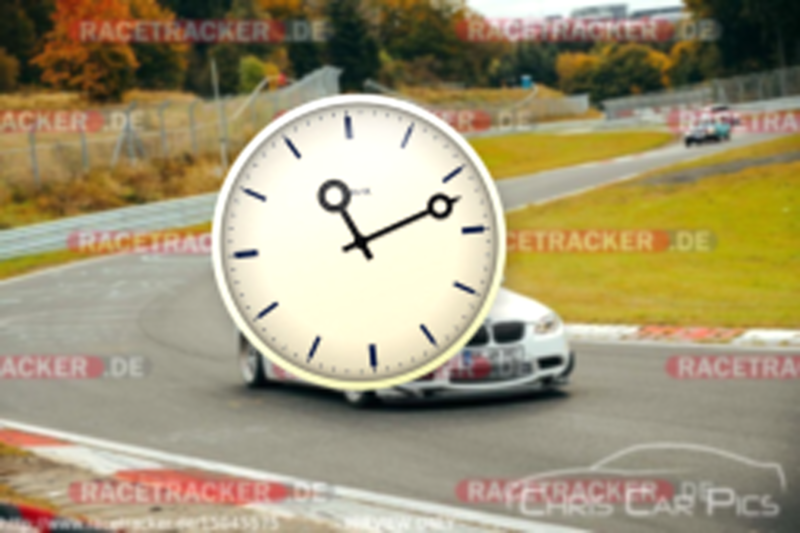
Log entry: 11:12
